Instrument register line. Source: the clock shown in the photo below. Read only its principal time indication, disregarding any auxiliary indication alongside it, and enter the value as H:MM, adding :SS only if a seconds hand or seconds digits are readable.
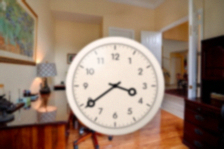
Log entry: 3:39
